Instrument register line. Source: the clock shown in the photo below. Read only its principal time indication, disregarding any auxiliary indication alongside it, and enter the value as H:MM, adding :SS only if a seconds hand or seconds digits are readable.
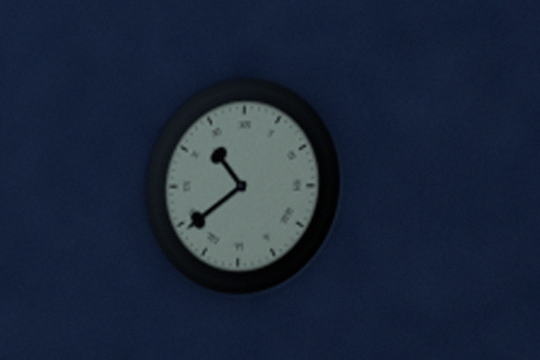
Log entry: 10:39
